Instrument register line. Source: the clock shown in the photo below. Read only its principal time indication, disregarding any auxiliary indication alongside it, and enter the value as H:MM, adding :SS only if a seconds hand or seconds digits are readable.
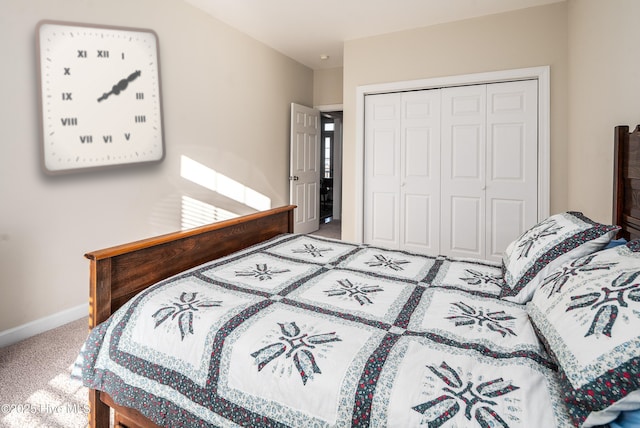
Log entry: 2:10
